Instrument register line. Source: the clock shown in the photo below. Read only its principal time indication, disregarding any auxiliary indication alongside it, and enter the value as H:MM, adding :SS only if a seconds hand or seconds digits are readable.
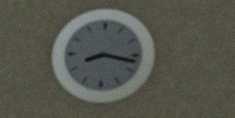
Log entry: 8:17
